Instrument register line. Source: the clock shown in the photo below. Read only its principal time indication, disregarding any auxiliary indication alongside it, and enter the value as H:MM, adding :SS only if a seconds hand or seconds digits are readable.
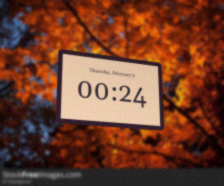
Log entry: 0:24
